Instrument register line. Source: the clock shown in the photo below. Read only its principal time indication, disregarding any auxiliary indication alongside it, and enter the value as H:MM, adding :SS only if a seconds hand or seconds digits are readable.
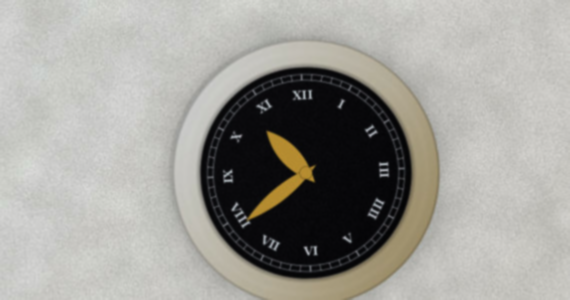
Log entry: 10:39
